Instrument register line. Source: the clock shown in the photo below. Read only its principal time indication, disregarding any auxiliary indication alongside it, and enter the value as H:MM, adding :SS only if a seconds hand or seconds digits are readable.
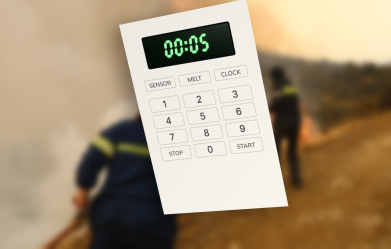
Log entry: 0:05
